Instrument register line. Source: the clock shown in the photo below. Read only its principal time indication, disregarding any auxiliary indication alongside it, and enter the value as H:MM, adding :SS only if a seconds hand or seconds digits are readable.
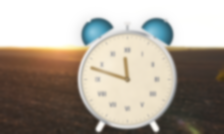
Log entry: 11:48
